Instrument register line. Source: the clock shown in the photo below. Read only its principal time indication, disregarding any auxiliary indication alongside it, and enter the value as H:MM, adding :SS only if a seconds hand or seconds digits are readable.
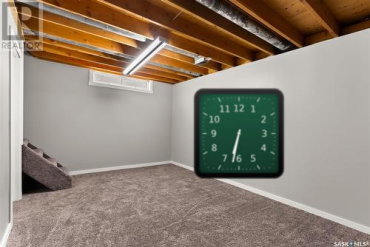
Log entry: 6:32
